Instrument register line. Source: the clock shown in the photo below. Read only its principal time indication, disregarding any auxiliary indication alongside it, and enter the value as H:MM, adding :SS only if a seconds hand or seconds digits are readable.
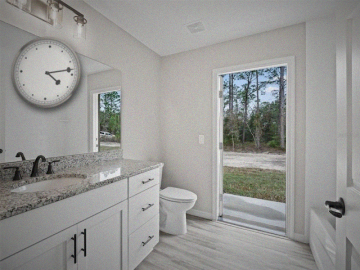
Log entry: 4:13
